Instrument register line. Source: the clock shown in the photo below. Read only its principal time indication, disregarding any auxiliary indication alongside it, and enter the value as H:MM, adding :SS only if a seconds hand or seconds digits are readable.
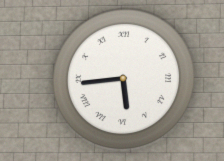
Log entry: 5:44
